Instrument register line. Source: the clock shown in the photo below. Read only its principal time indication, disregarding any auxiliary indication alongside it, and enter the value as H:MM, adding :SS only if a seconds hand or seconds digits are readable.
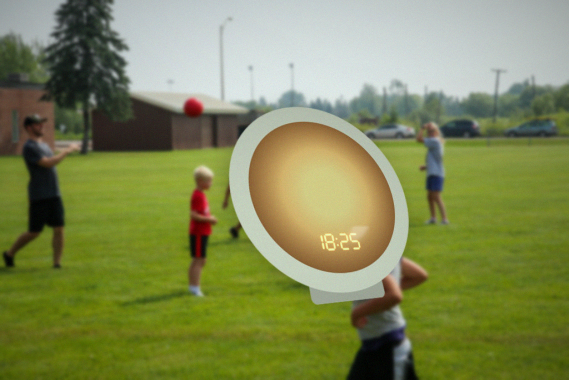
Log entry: 18:25
